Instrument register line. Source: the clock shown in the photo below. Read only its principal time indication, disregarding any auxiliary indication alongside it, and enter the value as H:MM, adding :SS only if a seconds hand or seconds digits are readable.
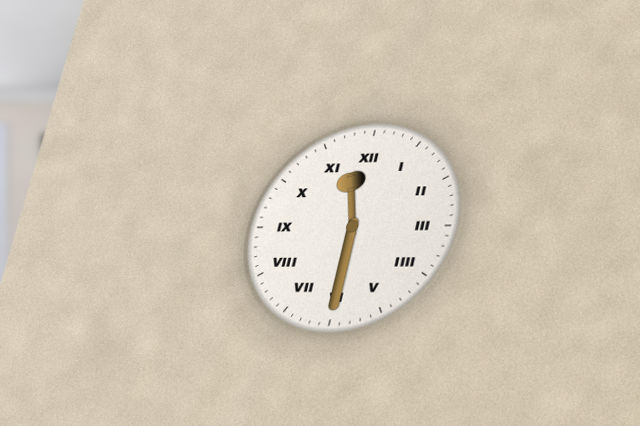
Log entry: 11:30
